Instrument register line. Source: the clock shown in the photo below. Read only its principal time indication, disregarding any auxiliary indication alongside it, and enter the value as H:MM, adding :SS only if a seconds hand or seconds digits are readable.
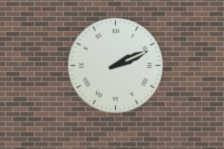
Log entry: 2:11
